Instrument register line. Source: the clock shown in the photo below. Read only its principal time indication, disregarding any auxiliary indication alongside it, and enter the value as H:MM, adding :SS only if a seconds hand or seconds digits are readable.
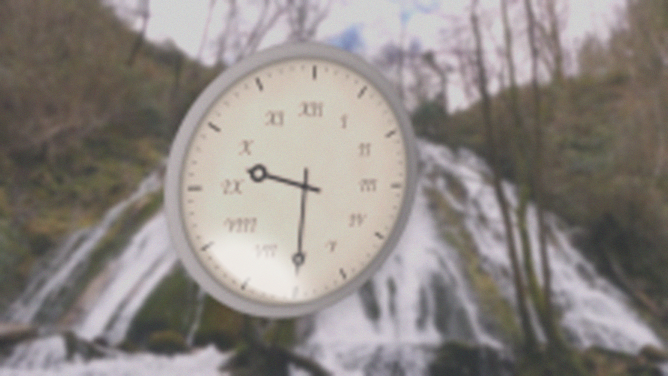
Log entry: 9:30
